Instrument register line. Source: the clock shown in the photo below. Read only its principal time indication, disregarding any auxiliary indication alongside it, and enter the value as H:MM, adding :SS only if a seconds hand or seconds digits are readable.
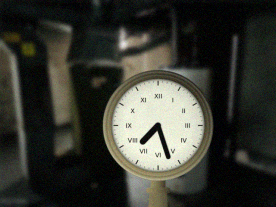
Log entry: 7:27
